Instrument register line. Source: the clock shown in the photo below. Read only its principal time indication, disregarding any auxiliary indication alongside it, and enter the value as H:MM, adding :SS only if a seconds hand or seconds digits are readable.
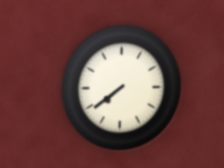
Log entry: 7:39
